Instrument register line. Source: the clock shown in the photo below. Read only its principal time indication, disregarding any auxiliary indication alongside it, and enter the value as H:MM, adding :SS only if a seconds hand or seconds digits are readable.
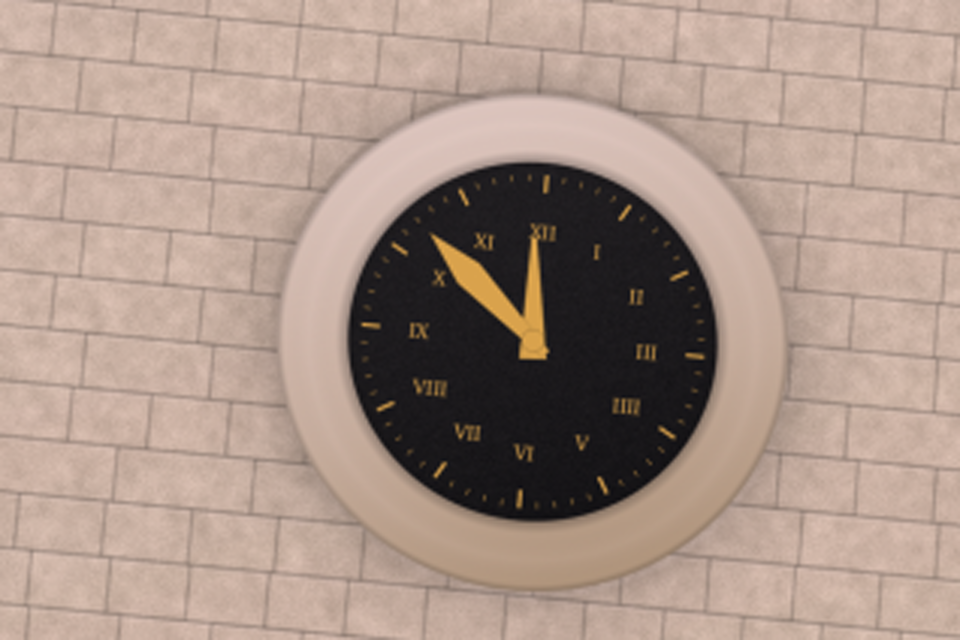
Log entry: 11:52
